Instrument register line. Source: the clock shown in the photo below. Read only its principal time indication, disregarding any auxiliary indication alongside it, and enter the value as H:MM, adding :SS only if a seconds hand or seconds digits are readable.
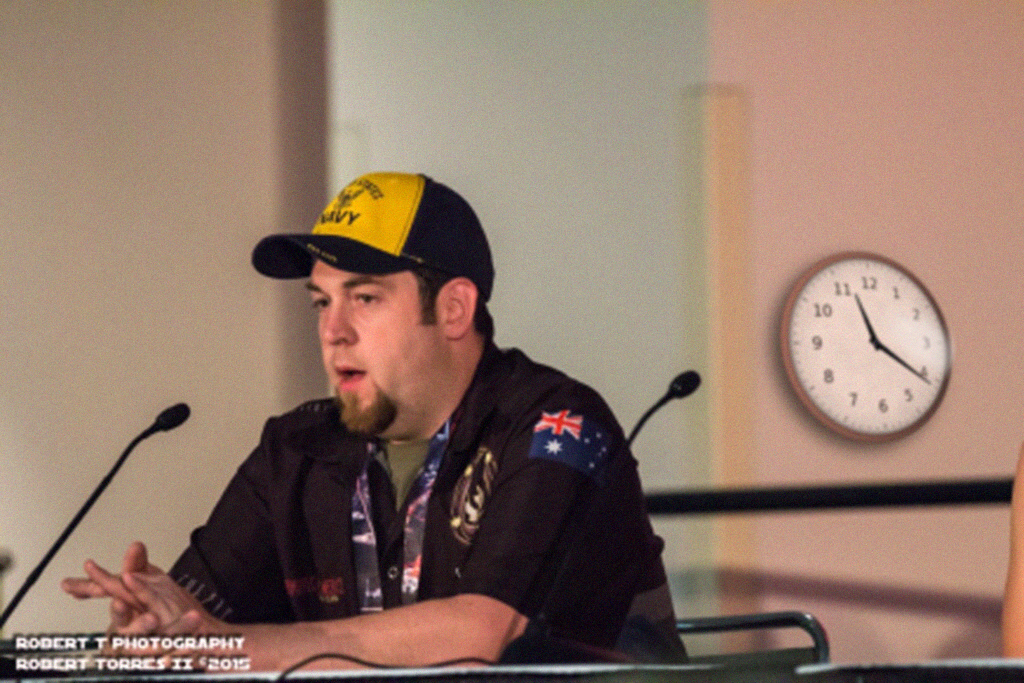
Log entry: 11:21
